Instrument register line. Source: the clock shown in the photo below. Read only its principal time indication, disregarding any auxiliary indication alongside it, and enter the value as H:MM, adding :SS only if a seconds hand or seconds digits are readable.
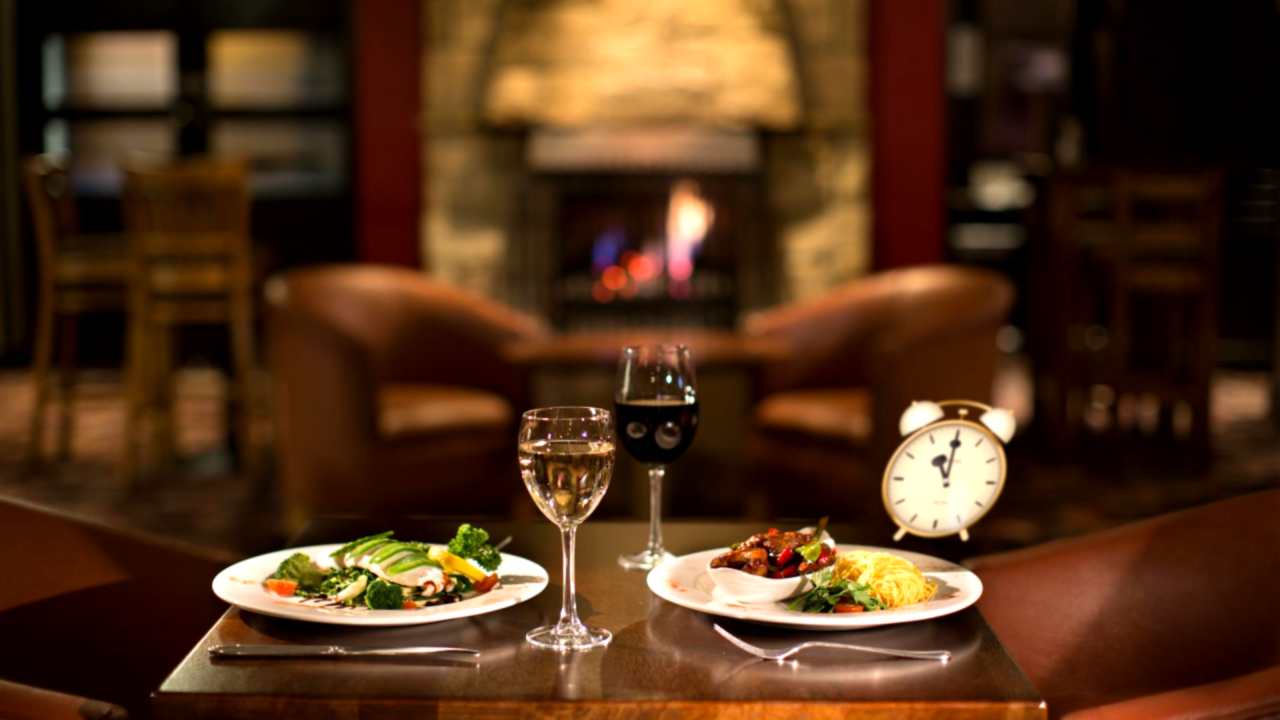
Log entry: 11:00
